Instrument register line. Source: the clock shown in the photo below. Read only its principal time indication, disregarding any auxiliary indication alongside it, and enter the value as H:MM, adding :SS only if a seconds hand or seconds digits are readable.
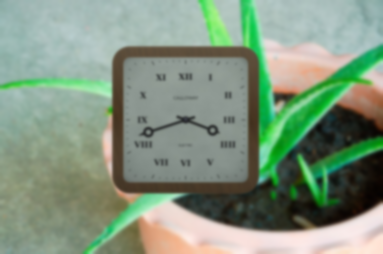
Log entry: 3:42
